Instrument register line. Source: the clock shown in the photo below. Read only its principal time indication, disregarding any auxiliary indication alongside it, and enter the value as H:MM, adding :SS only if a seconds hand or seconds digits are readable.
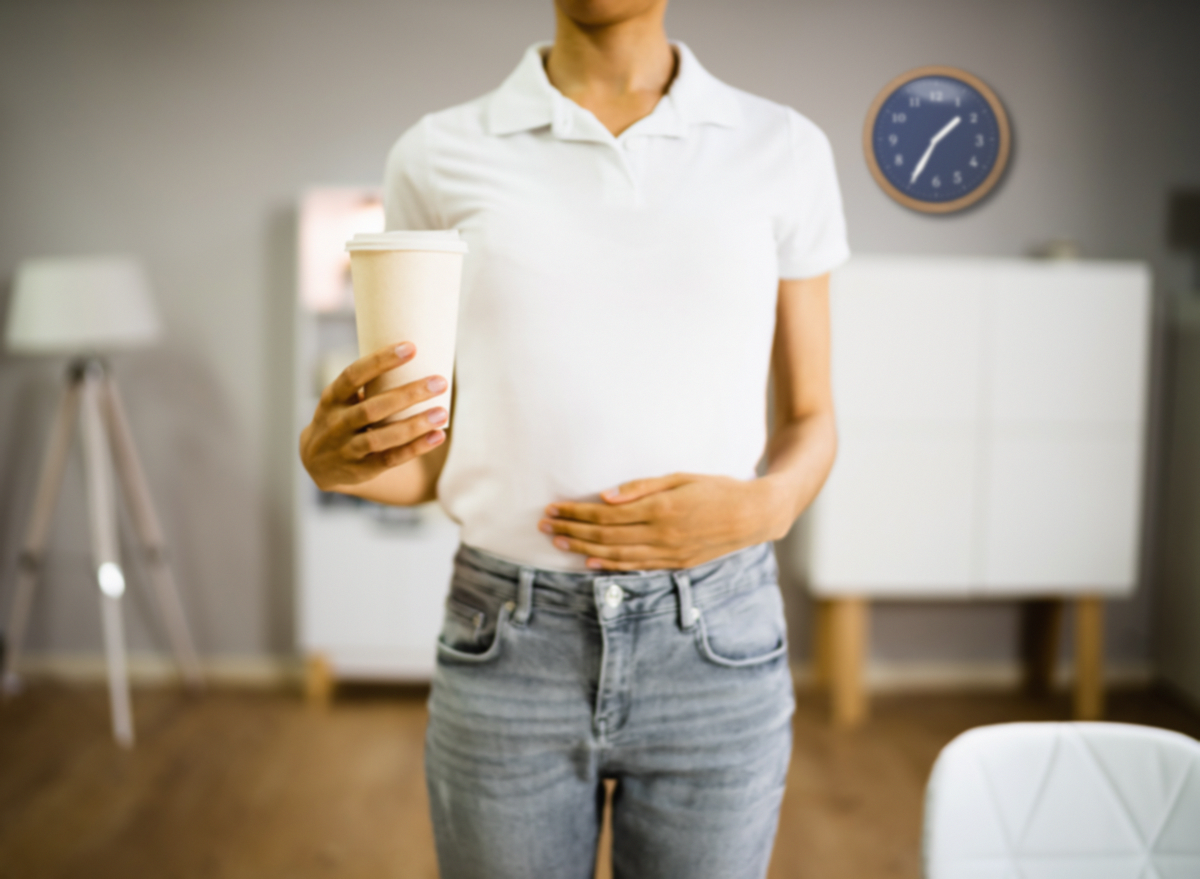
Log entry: 1:35
